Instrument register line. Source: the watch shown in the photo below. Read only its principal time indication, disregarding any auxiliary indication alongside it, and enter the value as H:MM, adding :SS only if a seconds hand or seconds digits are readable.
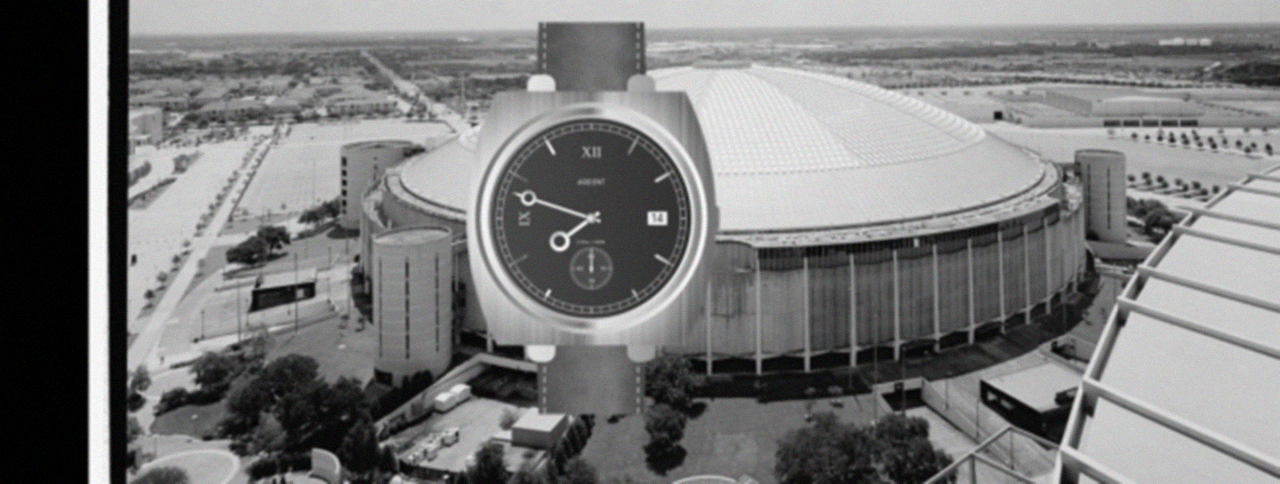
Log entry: 7:48
